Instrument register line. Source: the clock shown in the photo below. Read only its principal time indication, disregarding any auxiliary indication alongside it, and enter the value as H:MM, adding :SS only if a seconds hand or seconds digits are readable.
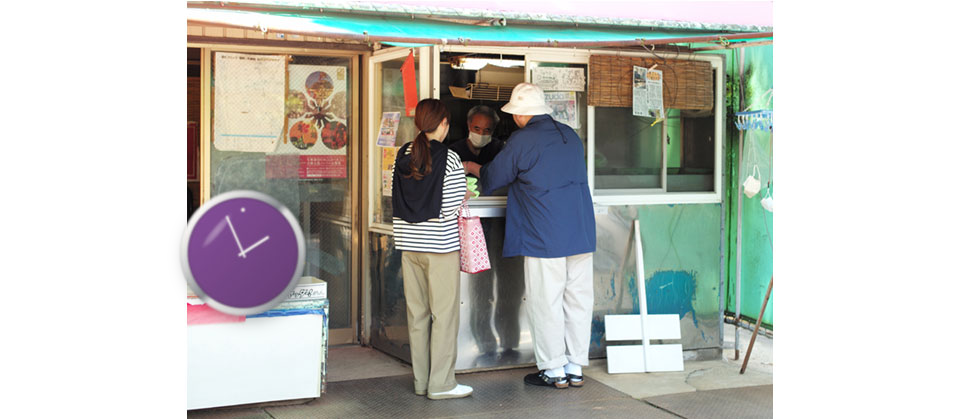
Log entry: 1:56
